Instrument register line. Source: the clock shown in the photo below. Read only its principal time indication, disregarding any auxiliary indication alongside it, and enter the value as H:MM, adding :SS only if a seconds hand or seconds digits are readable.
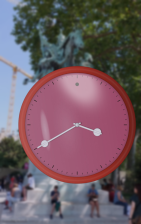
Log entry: 3:40
